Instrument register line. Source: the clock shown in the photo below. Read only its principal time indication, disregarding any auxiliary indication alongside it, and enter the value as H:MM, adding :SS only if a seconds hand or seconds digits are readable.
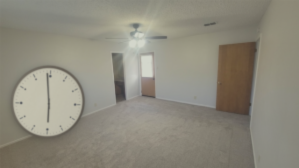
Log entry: 5:59
